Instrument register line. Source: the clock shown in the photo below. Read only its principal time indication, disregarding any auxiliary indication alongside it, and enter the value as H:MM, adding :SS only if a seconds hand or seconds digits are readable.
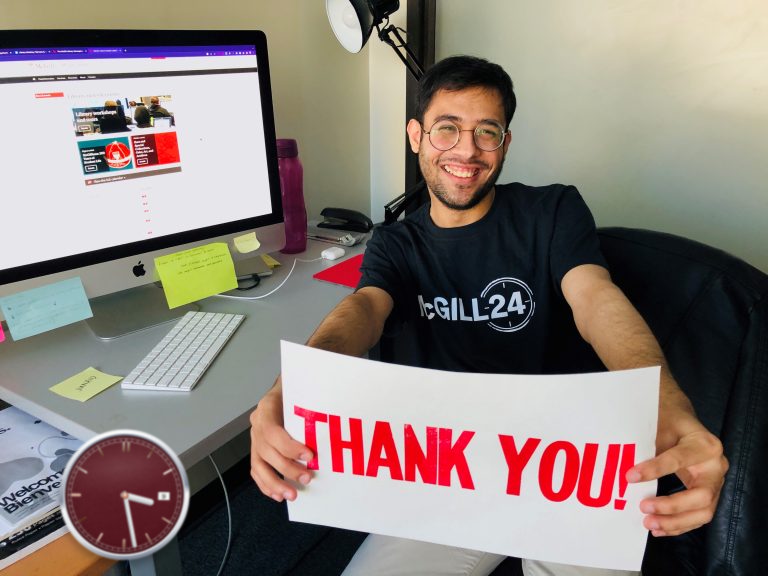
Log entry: 3:28
